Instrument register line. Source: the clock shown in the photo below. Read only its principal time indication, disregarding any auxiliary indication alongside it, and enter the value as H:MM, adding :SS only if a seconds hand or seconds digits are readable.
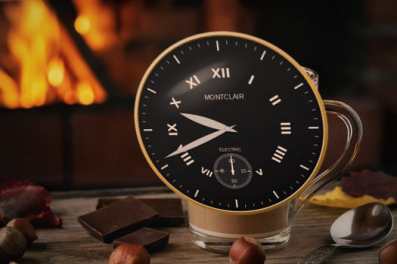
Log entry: 9:41
